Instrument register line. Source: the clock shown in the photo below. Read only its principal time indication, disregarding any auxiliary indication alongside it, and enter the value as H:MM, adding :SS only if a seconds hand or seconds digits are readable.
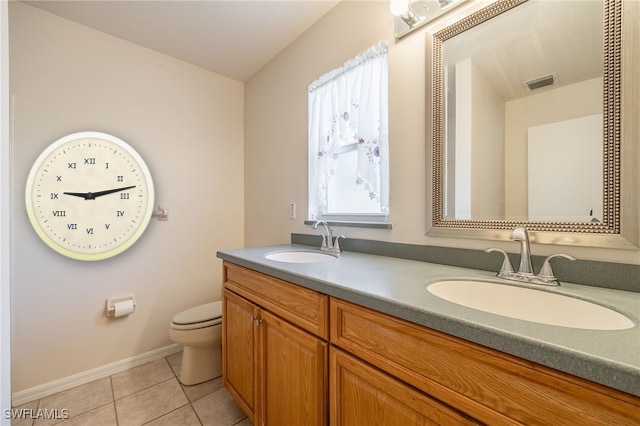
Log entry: 9:13
